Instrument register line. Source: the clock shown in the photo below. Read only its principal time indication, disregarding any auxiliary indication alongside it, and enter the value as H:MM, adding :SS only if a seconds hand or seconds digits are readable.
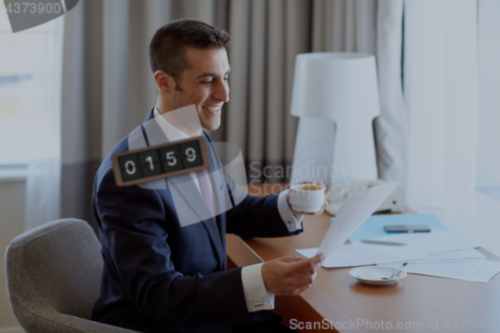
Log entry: 1:59
